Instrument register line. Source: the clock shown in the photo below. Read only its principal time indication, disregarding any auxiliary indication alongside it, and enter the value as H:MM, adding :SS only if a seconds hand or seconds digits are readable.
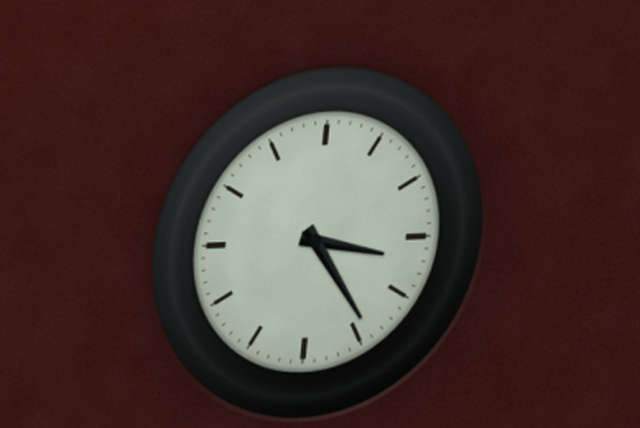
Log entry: 3:24
